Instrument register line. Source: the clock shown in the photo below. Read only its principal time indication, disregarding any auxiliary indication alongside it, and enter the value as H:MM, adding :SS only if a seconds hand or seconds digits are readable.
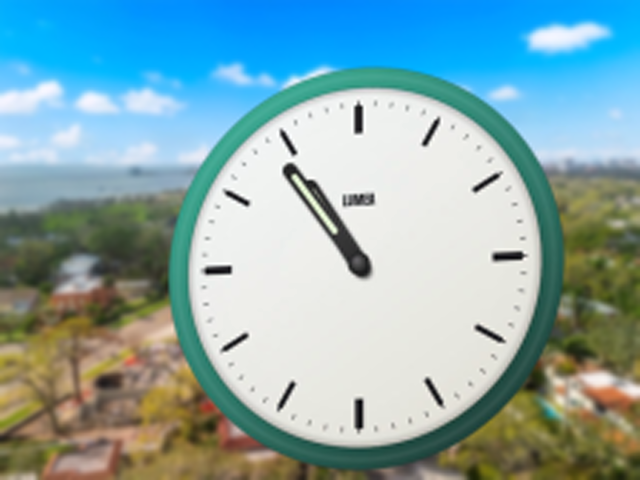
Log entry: 10:54
